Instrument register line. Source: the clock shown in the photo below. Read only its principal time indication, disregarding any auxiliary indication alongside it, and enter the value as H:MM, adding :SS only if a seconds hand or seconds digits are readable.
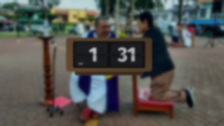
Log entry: 1:31
